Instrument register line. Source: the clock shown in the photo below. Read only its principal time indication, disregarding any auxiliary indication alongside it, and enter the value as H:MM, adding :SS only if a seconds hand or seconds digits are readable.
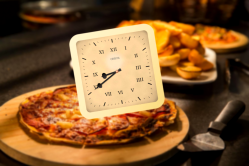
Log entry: 8:40
